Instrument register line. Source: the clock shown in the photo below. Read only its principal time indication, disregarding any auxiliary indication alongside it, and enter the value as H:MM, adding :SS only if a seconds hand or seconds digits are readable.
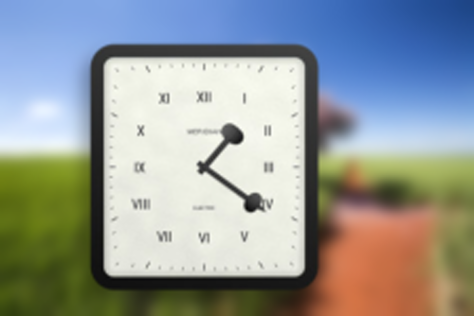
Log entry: 1:21
